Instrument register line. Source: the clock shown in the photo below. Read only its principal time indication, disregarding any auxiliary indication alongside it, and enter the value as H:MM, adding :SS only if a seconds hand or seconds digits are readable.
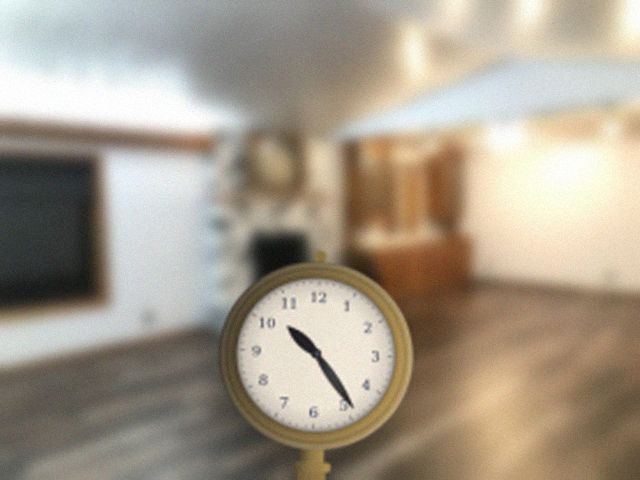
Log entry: 10:24
